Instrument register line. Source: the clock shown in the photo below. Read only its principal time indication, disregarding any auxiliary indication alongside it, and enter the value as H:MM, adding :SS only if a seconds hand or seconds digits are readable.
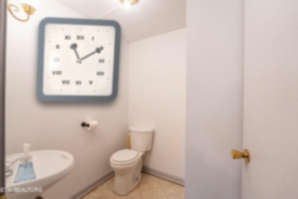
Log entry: 11:10
